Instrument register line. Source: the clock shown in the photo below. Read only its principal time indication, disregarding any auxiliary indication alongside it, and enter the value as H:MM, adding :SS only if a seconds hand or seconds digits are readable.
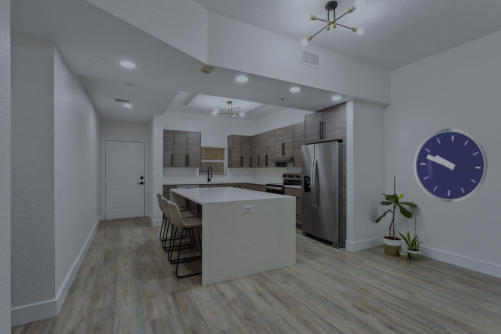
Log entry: 9:48
